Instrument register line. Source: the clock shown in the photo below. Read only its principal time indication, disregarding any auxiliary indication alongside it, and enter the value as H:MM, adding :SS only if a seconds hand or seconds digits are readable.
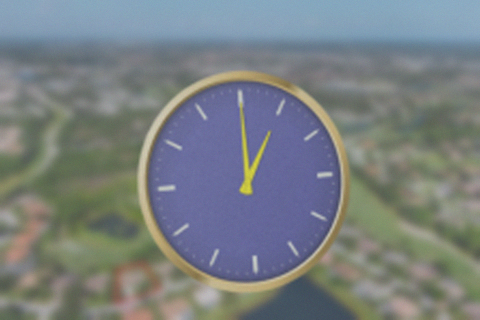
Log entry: 1:00
